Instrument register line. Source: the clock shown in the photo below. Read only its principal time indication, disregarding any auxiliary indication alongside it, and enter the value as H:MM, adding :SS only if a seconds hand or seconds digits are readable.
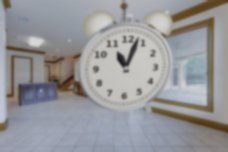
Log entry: 11:03
